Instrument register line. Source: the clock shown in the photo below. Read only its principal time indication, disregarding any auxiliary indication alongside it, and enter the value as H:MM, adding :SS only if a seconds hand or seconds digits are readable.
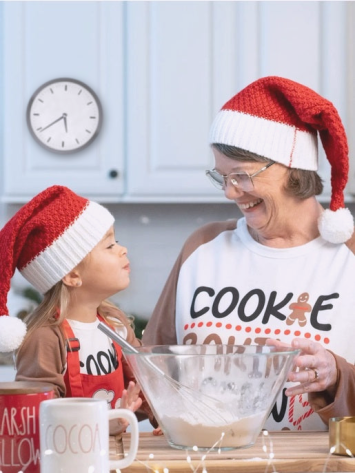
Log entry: 5:39
